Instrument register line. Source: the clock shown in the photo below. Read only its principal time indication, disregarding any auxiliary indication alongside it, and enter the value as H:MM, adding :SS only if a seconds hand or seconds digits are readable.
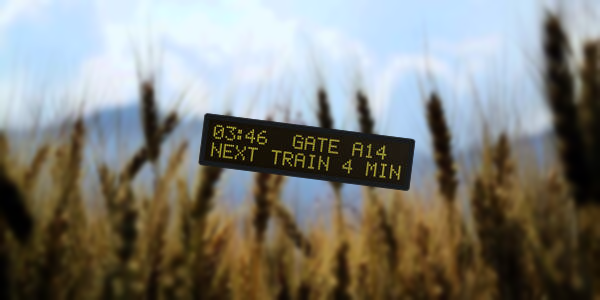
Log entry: 3:46
